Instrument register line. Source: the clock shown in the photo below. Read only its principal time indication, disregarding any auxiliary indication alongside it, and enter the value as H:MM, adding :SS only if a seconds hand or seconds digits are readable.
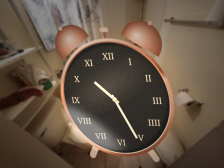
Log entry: 10:26
